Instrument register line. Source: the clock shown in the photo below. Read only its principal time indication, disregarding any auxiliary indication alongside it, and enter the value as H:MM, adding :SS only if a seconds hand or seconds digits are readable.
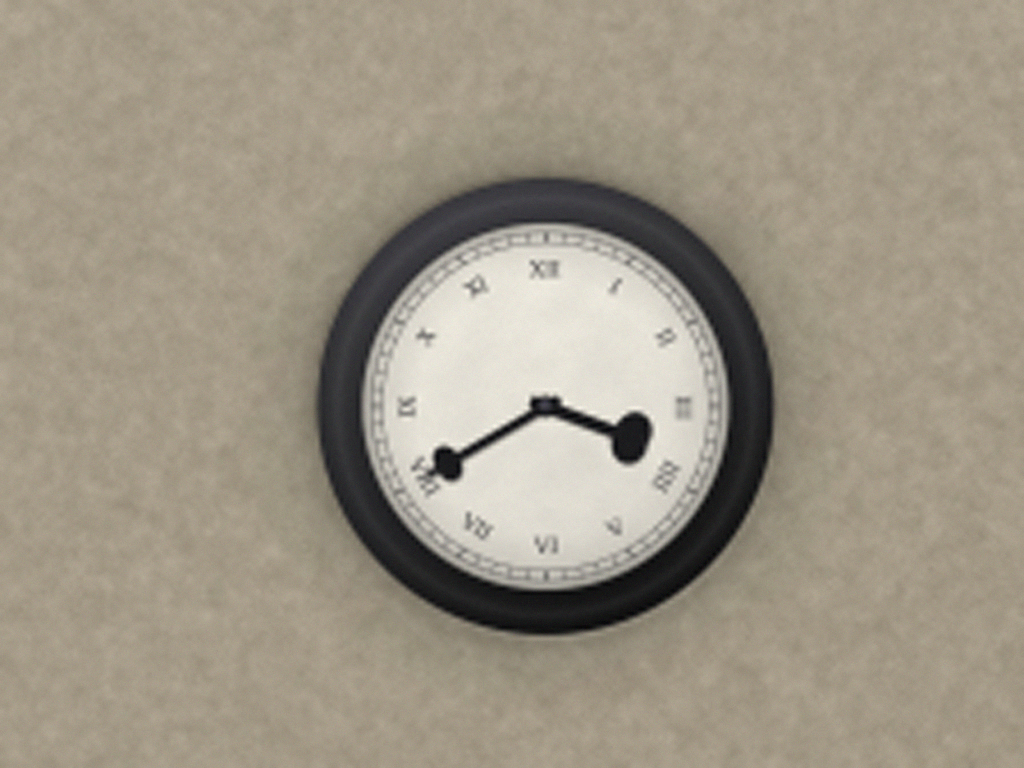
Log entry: 3:40
